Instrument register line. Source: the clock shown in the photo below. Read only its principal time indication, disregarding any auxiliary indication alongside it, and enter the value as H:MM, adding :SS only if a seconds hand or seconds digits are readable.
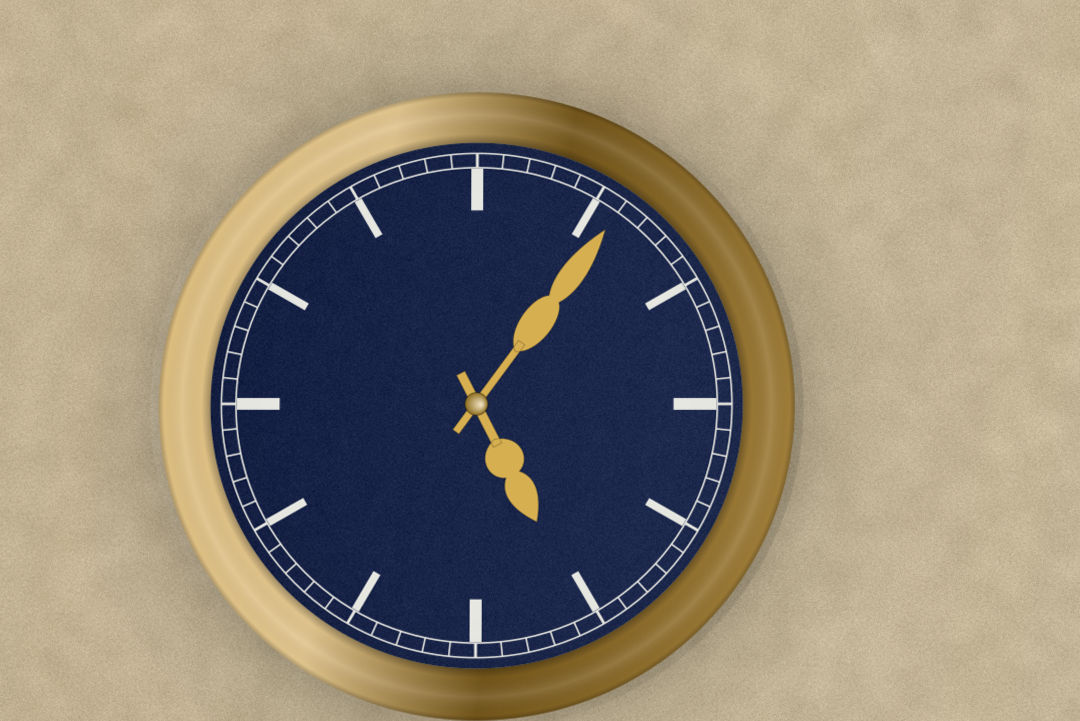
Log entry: 5:06
